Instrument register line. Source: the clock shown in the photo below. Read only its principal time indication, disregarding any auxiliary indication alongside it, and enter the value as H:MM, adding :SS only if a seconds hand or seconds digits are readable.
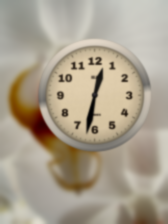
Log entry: 12:32
